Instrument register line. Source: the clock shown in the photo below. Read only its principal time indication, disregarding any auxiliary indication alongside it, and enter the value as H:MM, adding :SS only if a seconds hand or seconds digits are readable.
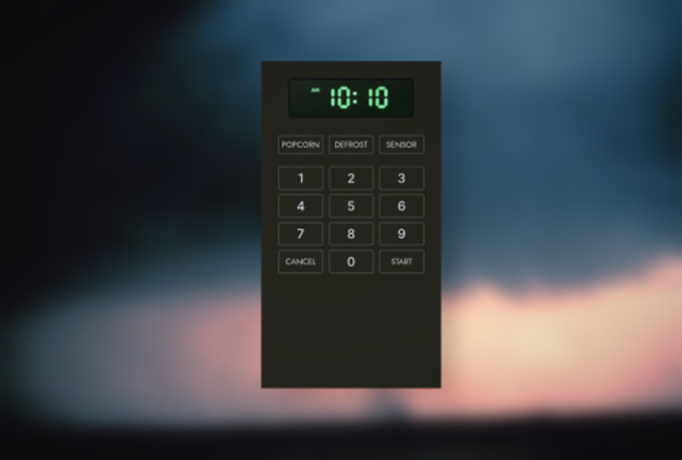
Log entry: 10:10
